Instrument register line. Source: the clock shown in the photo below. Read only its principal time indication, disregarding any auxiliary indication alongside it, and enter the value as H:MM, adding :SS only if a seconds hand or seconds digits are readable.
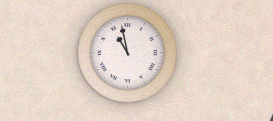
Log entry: 10:58
